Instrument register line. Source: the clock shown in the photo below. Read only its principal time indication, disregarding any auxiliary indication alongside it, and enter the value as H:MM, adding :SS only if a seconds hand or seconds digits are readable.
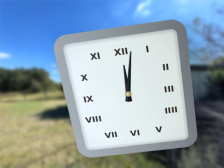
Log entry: 12:02
